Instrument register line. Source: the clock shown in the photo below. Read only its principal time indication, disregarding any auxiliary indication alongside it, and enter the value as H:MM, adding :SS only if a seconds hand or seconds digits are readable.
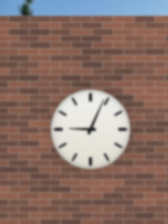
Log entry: 9:04
